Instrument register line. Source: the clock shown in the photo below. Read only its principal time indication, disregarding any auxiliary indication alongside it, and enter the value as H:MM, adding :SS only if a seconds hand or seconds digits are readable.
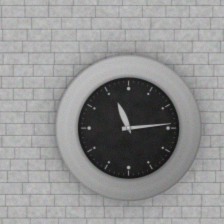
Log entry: 11:14
